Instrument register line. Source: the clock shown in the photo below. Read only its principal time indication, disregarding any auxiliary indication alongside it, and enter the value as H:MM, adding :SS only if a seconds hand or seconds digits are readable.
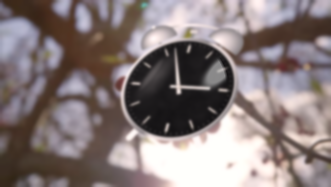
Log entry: 2:57
